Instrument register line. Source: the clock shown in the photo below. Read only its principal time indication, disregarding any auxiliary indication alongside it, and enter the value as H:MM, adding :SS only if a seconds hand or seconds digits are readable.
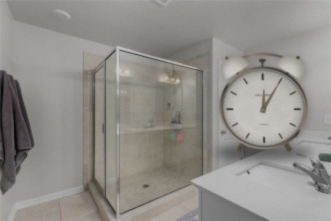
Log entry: 12:05
